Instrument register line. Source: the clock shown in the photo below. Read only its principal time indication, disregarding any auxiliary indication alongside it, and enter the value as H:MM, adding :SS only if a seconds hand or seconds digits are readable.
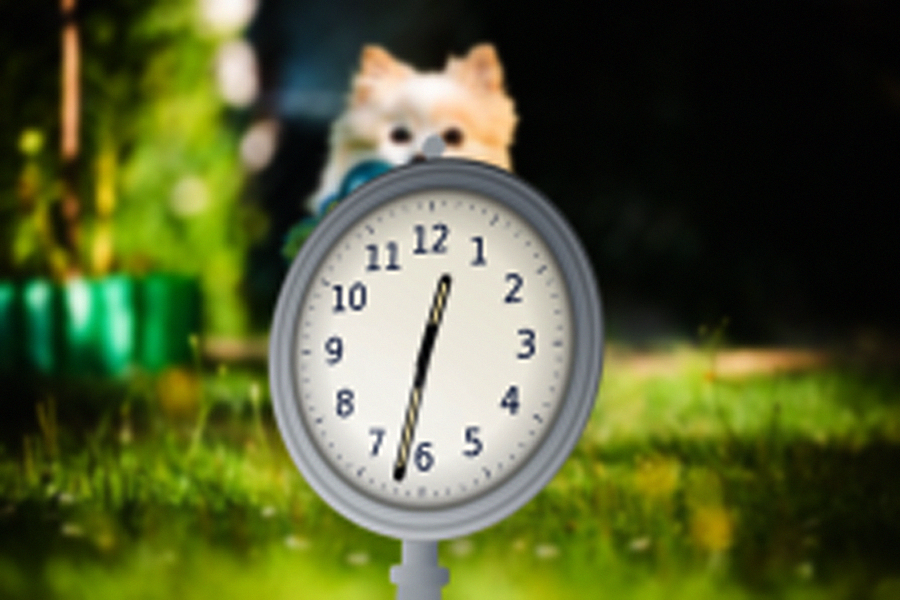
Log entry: 12:32
